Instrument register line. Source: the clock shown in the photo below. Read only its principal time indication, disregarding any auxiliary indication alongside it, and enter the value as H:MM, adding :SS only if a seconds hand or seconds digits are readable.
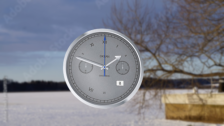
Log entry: 1:48
